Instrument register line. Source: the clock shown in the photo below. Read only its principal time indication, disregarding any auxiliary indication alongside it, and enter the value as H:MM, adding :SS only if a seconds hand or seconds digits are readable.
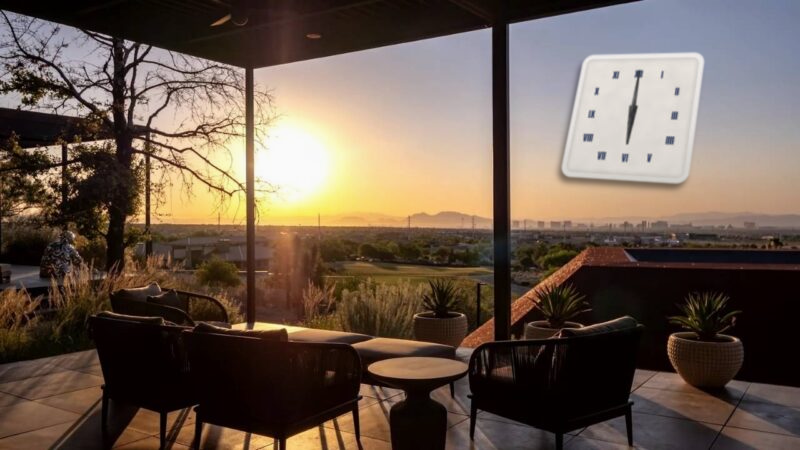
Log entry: 6:00
